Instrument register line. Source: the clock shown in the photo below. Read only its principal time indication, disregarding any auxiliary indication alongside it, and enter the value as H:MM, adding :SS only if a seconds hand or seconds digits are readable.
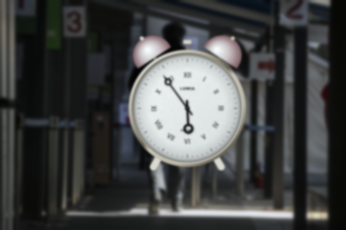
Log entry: 5:54
